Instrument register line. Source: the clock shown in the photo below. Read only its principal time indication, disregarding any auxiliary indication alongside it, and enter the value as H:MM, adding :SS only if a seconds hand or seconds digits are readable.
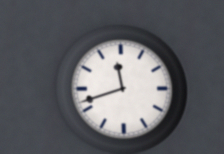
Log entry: 11:42
